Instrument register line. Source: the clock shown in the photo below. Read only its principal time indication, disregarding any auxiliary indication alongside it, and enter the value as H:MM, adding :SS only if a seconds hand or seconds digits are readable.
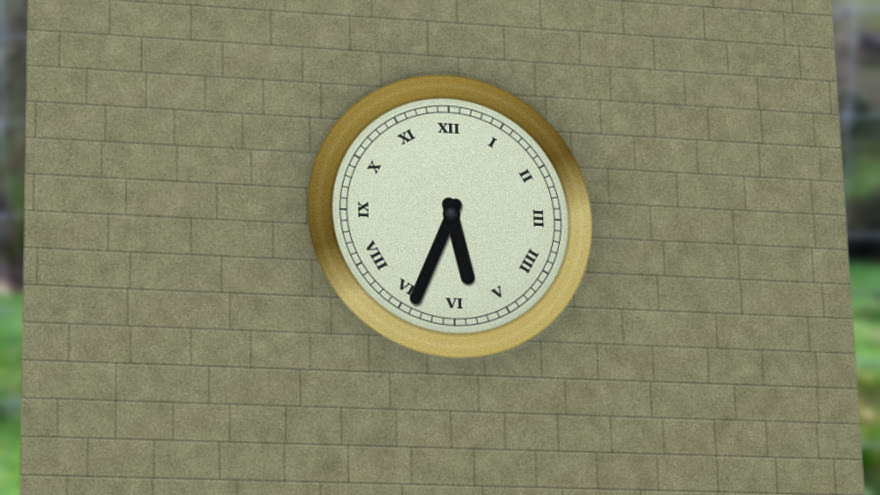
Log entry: 5:34
